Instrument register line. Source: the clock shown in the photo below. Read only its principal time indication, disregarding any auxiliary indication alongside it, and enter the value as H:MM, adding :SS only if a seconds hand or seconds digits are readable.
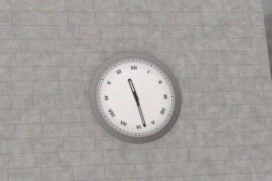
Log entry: 11:28
